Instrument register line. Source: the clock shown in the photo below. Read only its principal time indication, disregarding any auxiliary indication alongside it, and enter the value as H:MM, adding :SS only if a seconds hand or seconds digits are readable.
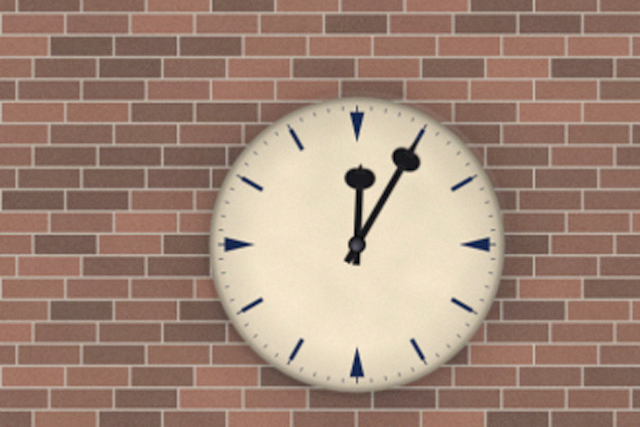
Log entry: 12:05
